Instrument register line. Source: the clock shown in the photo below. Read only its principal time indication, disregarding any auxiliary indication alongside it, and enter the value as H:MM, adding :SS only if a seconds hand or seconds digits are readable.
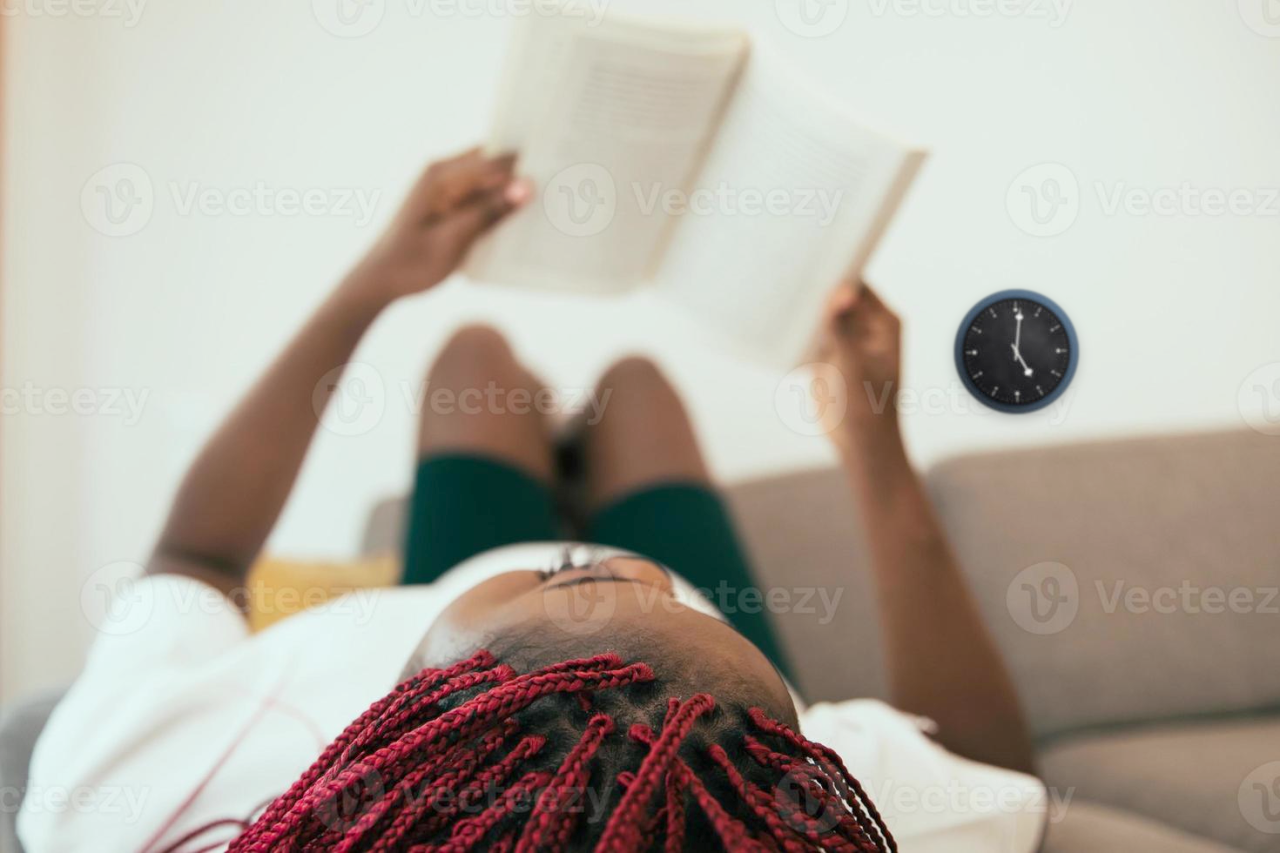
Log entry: 5:01
